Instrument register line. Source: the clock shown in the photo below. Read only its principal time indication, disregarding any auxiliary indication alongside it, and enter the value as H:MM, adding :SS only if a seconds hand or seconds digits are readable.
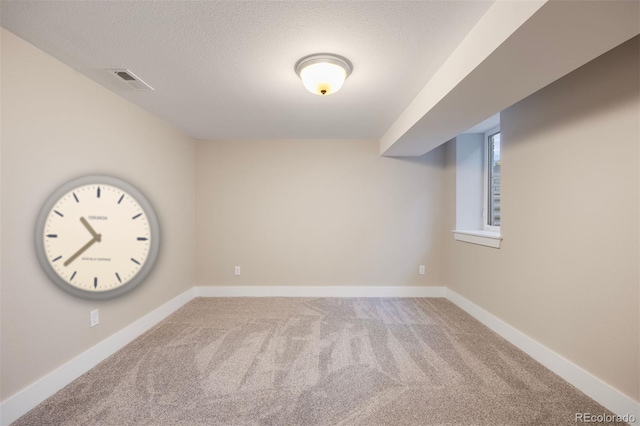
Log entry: 10:38
